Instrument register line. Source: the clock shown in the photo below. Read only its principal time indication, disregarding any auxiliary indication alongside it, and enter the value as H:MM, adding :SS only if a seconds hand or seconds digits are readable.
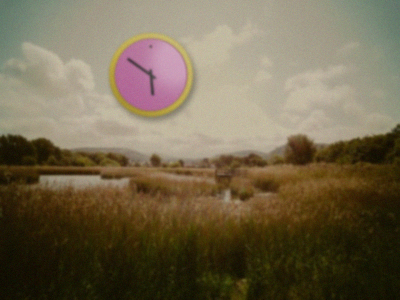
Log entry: 5:51
